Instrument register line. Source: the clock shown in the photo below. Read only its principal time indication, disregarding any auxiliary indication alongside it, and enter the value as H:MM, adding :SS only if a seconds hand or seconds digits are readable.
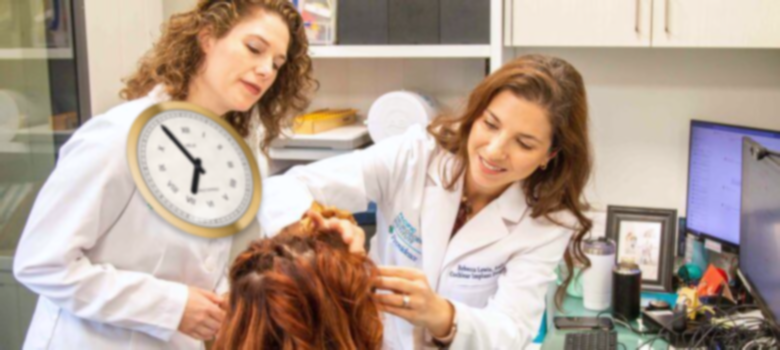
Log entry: 6:55
